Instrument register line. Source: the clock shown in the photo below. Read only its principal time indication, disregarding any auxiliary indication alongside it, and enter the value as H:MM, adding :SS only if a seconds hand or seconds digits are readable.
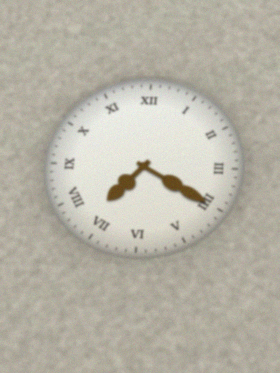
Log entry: 7:20
